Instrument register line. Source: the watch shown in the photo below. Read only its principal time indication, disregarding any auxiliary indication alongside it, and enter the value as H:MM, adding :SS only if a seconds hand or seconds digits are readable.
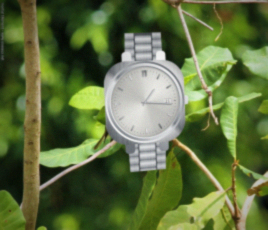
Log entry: 1:16
